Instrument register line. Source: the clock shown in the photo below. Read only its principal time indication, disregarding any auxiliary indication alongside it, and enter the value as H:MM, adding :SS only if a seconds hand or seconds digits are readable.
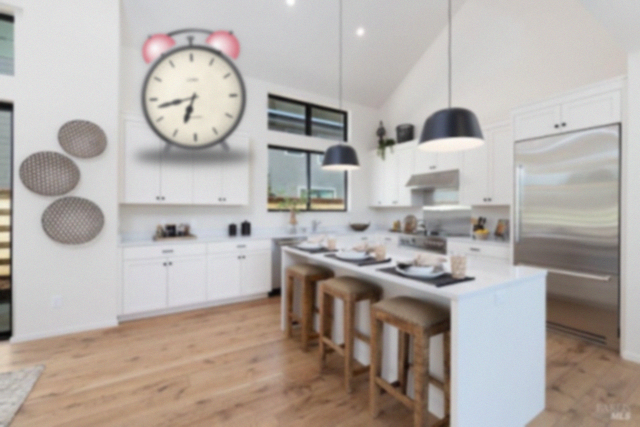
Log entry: 6:43
